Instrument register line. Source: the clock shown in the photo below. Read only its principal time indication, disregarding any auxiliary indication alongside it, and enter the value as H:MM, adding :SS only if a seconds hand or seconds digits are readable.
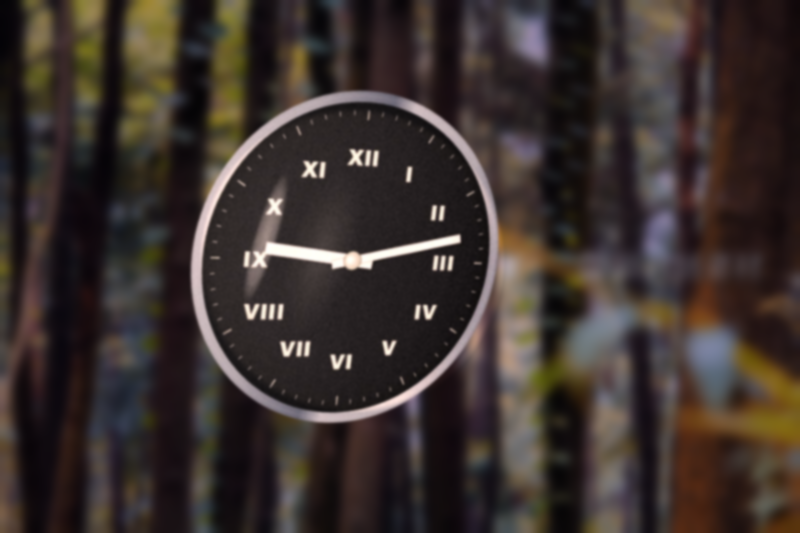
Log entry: 9:13
